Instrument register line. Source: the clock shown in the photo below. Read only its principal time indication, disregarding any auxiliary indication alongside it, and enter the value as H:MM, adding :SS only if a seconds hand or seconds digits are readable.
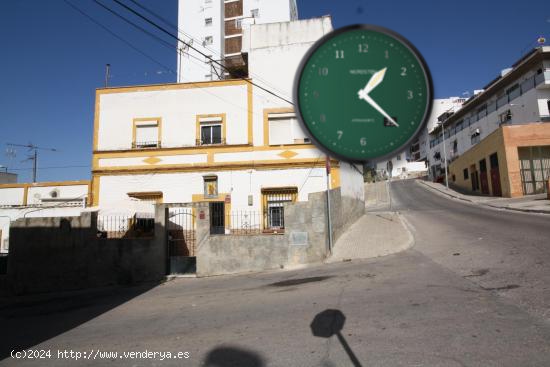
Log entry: 1:22
